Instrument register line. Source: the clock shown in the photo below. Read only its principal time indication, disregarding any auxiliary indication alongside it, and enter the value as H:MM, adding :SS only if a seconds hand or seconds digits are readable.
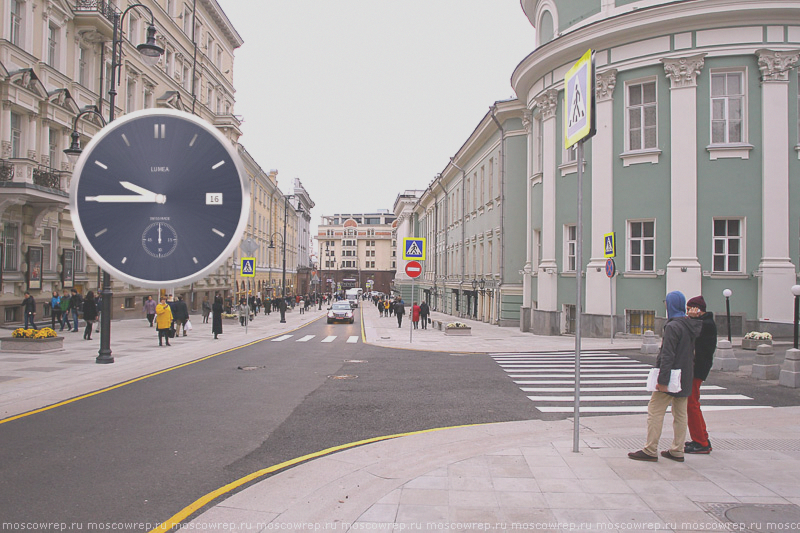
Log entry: 9:45
